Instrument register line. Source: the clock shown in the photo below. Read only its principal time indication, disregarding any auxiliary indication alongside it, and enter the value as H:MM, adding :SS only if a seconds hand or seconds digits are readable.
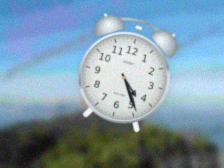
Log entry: 4:24
